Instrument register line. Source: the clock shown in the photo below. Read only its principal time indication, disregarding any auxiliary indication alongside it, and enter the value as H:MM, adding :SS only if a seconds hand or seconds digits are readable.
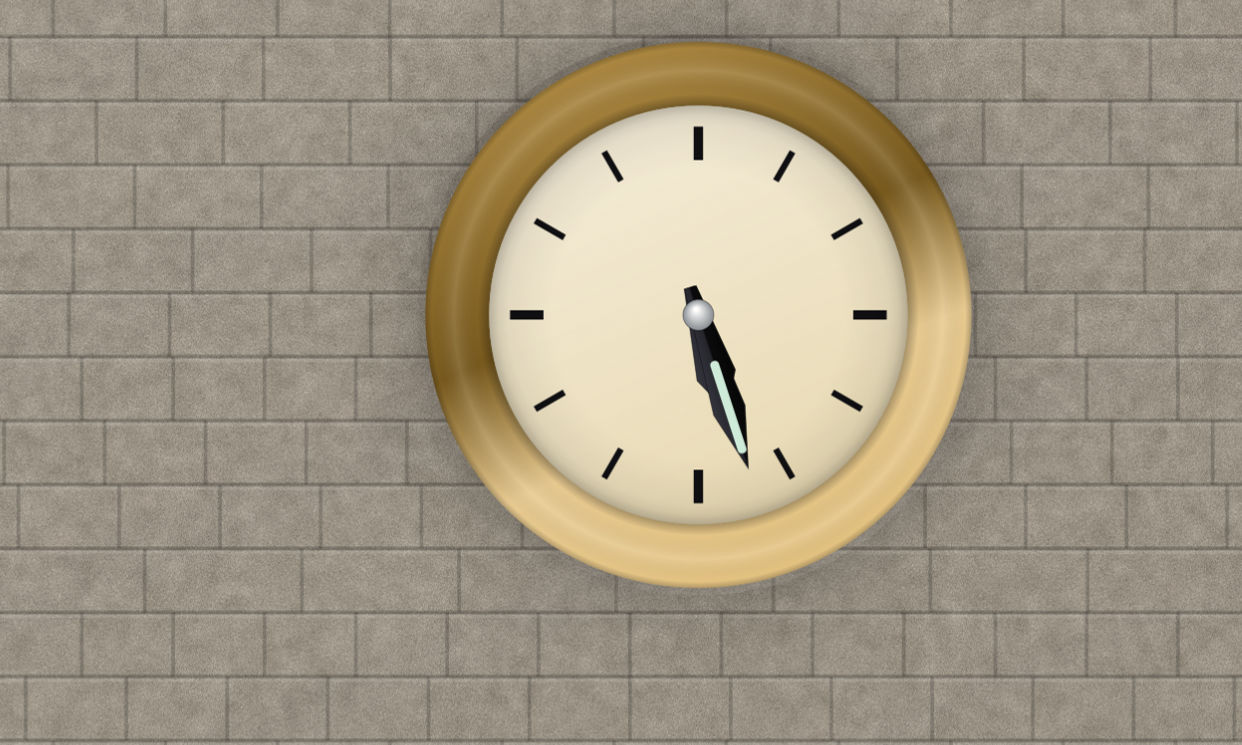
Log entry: 5:27
